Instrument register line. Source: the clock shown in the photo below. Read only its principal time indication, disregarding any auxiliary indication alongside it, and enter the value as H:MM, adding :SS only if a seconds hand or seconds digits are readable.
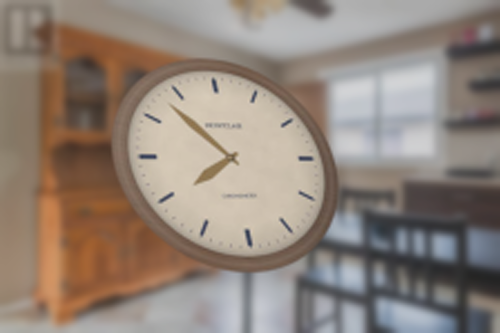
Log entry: 7:53
